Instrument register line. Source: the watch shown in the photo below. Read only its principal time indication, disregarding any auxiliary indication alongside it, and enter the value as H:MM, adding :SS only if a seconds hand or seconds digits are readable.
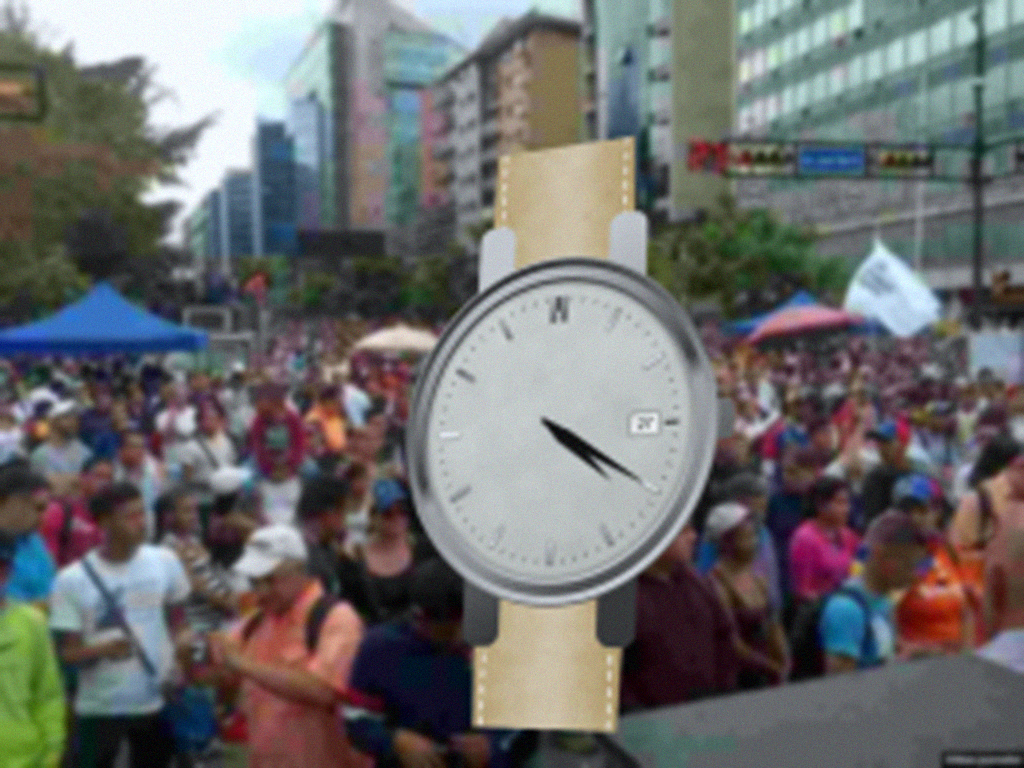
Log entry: 4:20
